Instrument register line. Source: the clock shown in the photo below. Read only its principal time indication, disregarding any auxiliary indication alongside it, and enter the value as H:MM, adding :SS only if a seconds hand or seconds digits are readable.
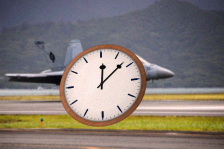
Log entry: 12:08
